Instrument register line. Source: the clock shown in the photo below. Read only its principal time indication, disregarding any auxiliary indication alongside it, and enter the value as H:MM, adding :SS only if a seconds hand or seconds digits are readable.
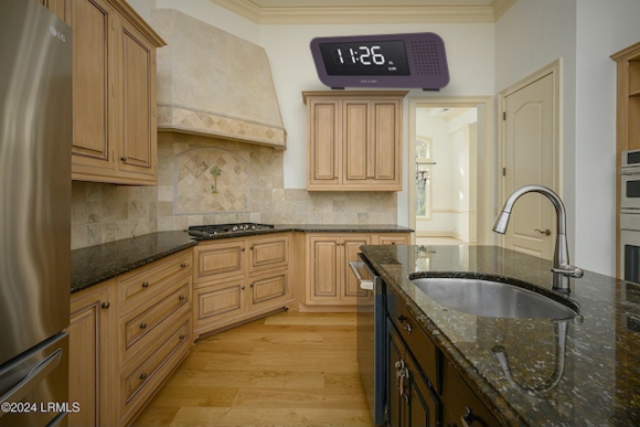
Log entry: 11:26
